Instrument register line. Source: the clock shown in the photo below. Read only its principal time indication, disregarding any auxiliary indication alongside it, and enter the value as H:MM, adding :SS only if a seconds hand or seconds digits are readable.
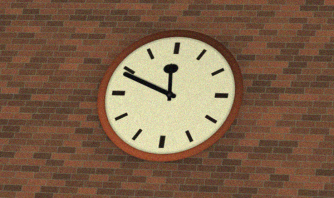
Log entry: 11:49
